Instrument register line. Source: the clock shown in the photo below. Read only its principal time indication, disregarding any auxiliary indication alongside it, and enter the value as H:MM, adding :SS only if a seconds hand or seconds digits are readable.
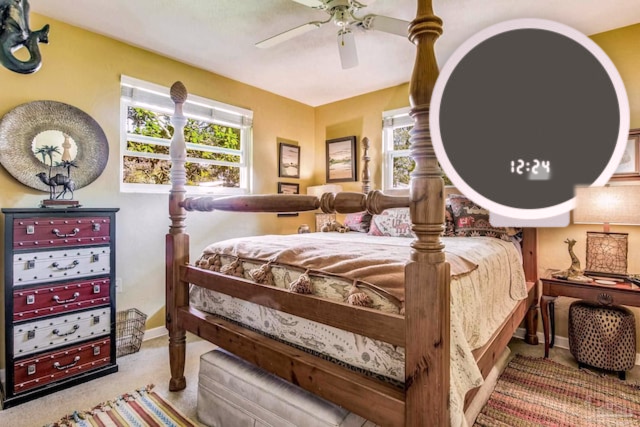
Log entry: 12:24
